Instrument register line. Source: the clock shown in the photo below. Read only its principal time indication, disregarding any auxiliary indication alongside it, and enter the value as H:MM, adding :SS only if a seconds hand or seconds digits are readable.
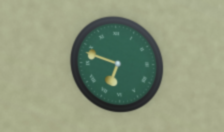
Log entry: 6:48
